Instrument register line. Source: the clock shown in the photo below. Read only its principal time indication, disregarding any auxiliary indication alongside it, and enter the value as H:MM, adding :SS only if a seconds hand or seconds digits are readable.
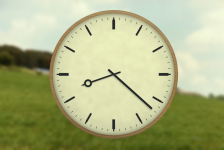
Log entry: 8:22
